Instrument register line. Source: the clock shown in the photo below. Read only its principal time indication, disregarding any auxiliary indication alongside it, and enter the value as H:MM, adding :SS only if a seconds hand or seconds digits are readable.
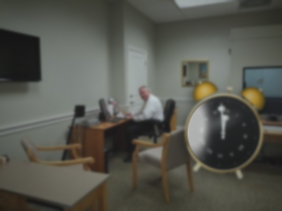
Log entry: 11:58
